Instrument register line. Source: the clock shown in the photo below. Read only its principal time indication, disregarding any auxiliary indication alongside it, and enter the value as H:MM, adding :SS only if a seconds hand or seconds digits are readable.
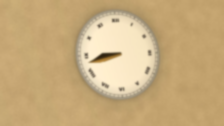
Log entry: 8:43
